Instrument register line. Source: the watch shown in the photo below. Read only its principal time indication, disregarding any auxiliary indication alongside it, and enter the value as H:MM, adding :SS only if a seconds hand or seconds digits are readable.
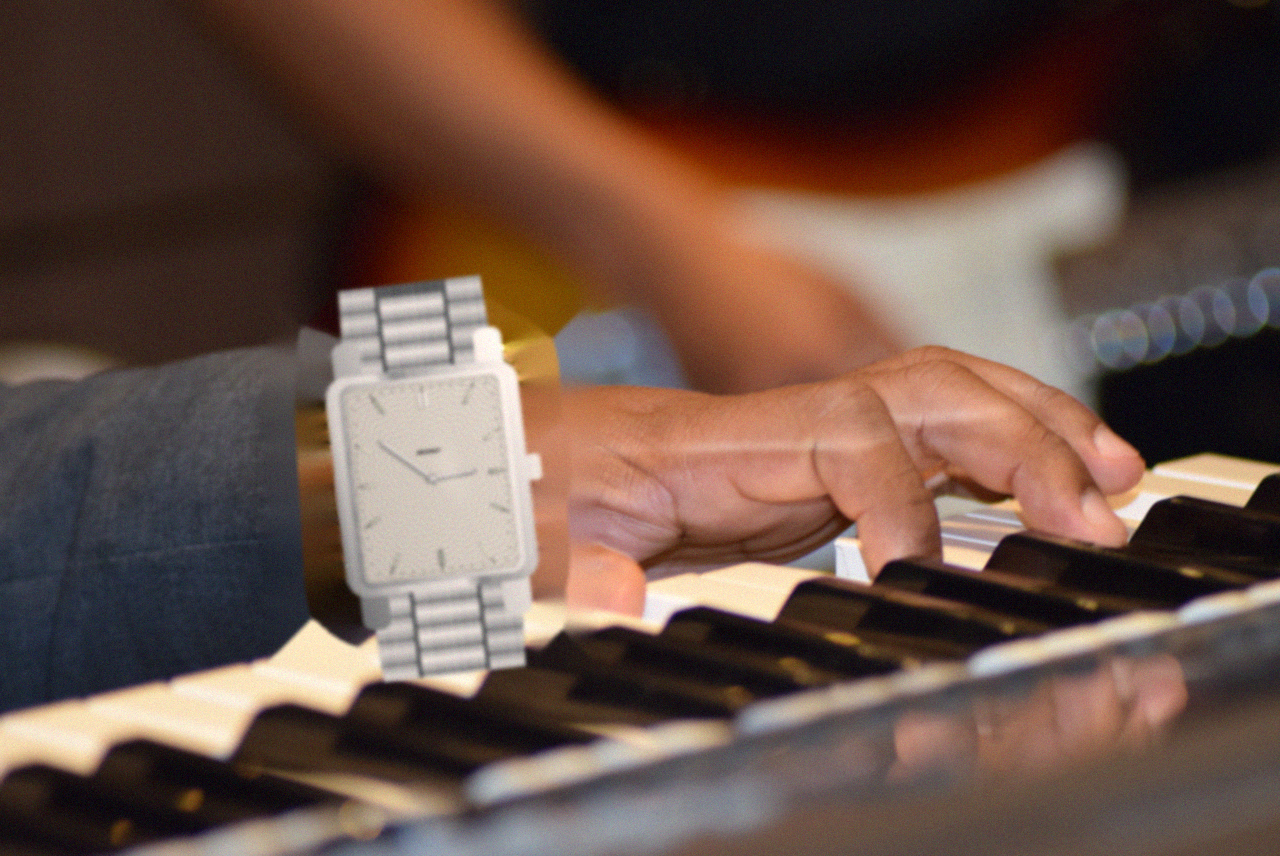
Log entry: 2:52
